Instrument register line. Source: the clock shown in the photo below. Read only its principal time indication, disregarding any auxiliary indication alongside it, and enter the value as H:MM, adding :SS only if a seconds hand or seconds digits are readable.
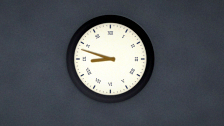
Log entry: 8:48
